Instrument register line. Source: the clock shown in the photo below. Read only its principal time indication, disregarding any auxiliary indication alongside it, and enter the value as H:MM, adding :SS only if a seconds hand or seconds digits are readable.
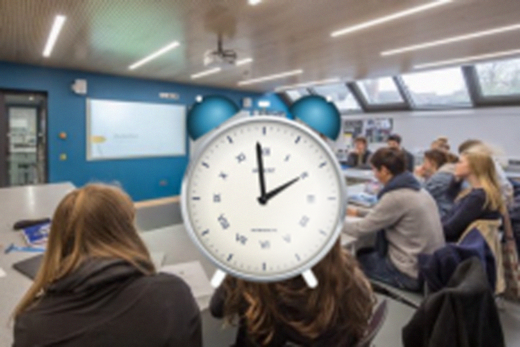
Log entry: 1:59
